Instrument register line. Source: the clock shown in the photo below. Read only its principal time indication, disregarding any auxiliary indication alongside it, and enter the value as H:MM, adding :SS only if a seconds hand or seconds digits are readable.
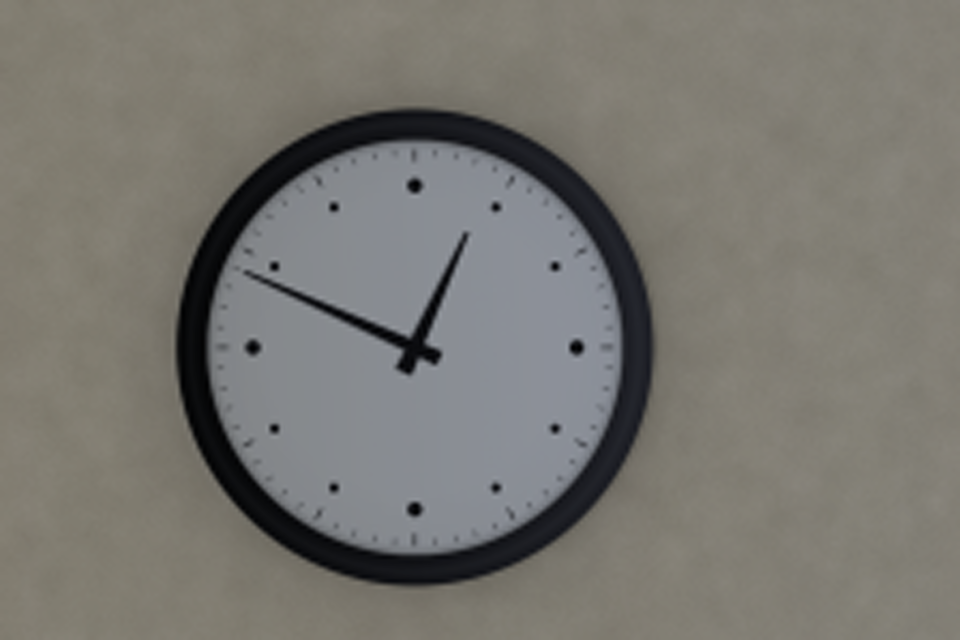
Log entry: 12:49
